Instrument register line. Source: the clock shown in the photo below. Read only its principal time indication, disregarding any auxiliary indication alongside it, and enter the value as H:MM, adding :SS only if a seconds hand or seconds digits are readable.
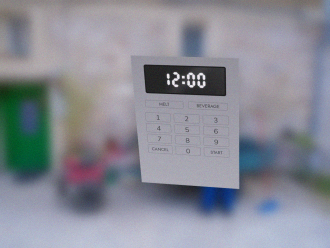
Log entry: 12:00
